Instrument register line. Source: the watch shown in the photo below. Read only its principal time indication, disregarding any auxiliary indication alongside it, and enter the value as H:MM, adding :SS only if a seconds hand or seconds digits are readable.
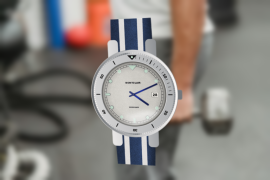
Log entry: 4:11
